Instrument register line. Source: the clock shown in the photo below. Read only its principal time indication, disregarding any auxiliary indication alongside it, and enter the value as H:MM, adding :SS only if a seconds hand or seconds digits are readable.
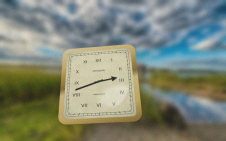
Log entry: 2:42
